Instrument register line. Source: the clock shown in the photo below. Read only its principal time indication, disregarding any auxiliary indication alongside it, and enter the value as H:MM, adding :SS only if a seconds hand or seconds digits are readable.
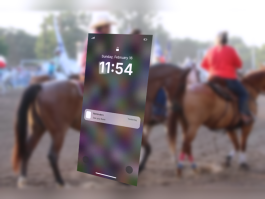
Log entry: 11:54
